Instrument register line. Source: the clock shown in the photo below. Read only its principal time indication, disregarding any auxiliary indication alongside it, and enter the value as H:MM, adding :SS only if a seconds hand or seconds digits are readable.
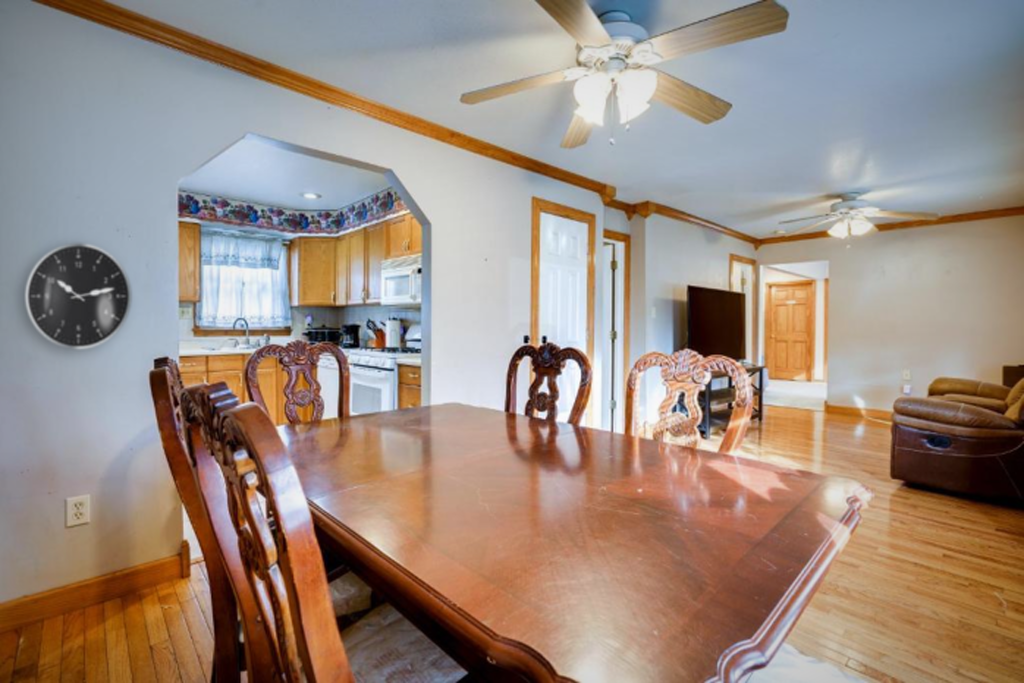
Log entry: 10:13
